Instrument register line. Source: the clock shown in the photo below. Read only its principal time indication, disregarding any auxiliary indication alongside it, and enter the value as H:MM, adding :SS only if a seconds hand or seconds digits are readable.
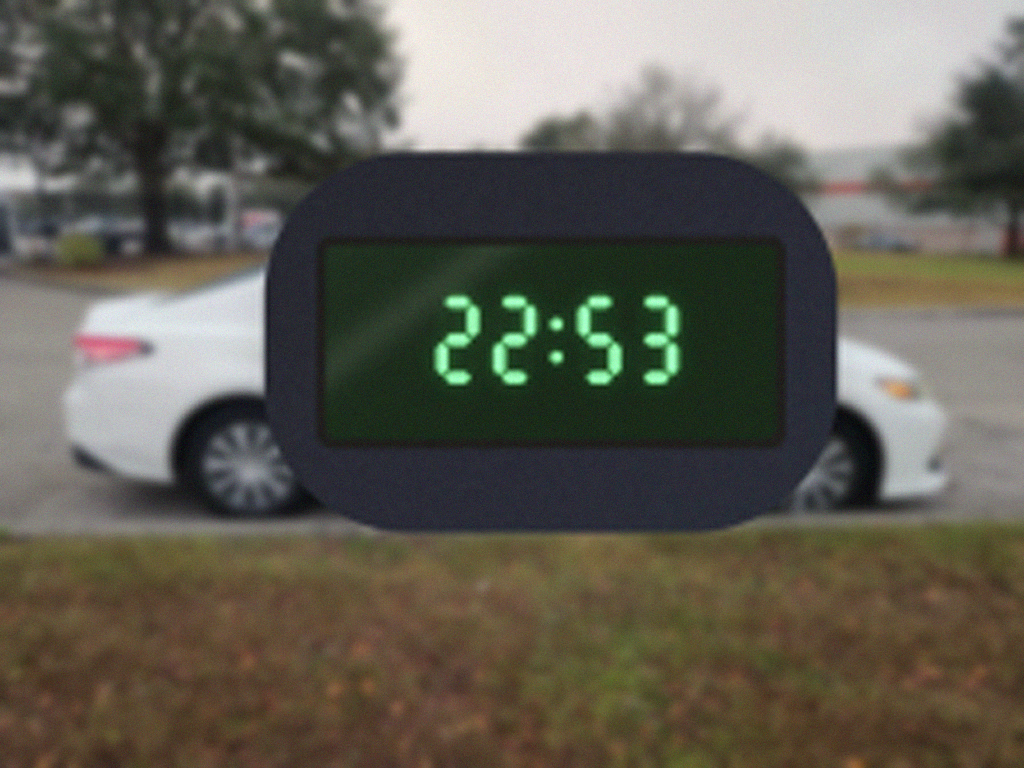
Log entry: 22:53
